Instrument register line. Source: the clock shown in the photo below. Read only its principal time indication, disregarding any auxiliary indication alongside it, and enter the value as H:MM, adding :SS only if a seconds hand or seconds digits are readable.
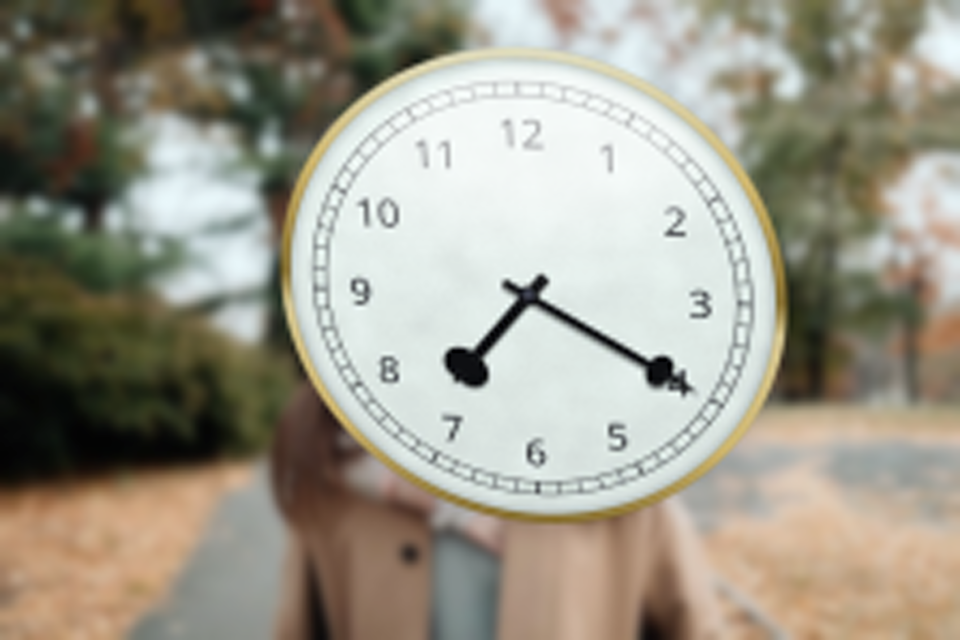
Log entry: 7:20
